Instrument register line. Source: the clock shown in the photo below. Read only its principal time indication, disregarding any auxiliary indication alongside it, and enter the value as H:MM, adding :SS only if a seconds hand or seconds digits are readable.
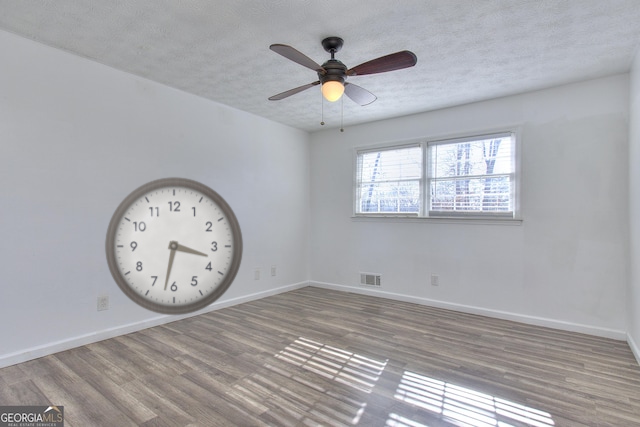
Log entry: 3:32
